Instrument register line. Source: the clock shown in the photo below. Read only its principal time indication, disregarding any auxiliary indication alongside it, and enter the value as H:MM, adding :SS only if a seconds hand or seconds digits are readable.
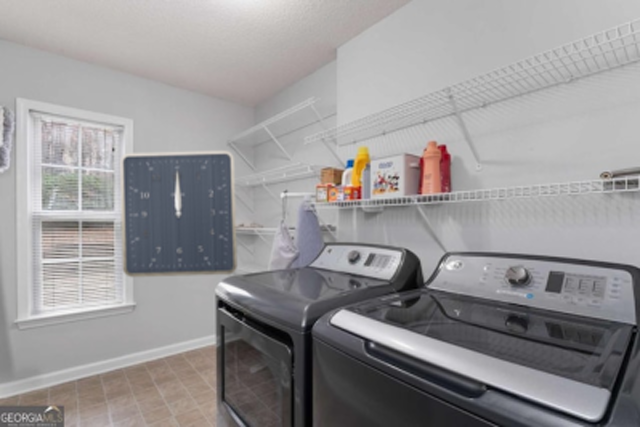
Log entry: 12:00
